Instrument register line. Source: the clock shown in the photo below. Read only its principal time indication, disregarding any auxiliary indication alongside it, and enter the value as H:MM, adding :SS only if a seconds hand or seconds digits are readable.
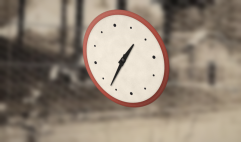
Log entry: 1:37
